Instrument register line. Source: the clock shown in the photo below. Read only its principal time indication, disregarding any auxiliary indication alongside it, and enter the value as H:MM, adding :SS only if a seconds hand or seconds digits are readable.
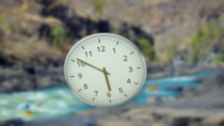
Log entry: 5:51
